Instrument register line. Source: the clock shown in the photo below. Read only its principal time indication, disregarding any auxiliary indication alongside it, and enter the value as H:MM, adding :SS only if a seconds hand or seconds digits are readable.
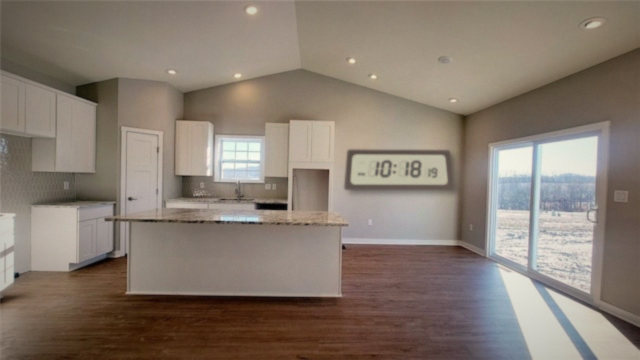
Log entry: 10:18
